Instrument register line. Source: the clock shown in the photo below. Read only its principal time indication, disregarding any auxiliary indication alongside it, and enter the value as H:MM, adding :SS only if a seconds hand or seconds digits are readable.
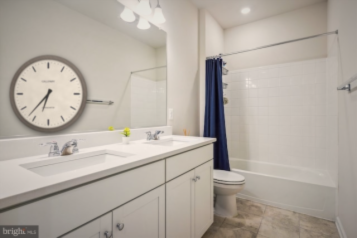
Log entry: 6:37
